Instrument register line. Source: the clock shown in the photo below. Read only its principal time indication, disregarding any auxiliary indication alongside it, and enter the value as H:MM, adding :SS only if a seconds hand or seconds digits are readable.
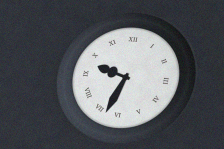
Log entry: 9:33
